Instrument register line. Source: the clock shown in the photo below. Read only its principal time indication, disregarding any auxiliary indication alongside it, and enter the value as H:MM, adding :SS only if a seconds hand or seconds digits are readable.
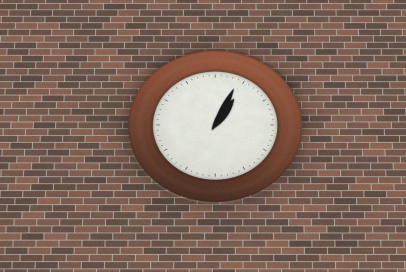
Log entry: 1:04
